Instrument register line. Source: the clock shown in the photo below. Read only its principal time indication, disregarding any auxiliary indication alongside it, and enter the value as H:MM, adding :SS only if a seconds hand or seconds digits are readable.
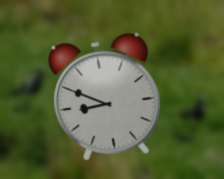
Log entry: 8:50
